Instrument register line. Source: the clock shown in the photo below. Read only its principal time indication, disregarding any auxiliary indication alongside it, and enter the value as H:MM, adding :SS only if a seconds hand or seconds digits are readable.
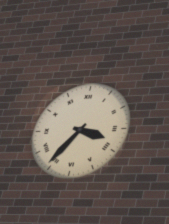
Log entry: 3:36
